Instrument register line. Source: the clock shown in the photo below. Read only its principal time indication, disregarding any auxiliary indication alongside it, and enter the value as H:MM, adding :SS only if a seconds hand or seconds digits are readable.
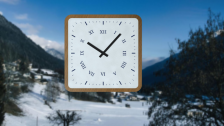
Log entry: 10:07
